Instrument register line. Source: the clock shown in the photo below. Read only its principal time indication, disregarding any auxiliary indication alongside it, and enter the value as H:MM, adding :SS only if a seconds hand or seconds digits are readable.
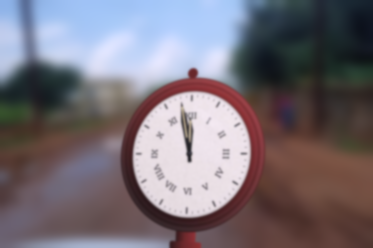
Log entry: 11:58
